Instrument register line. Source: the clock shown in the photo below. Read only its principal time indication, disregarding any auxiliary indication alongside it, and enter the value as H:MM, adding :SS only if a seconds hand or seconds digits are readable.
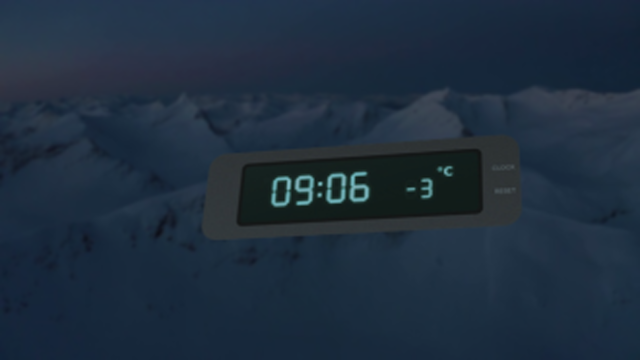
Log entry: 9:06
